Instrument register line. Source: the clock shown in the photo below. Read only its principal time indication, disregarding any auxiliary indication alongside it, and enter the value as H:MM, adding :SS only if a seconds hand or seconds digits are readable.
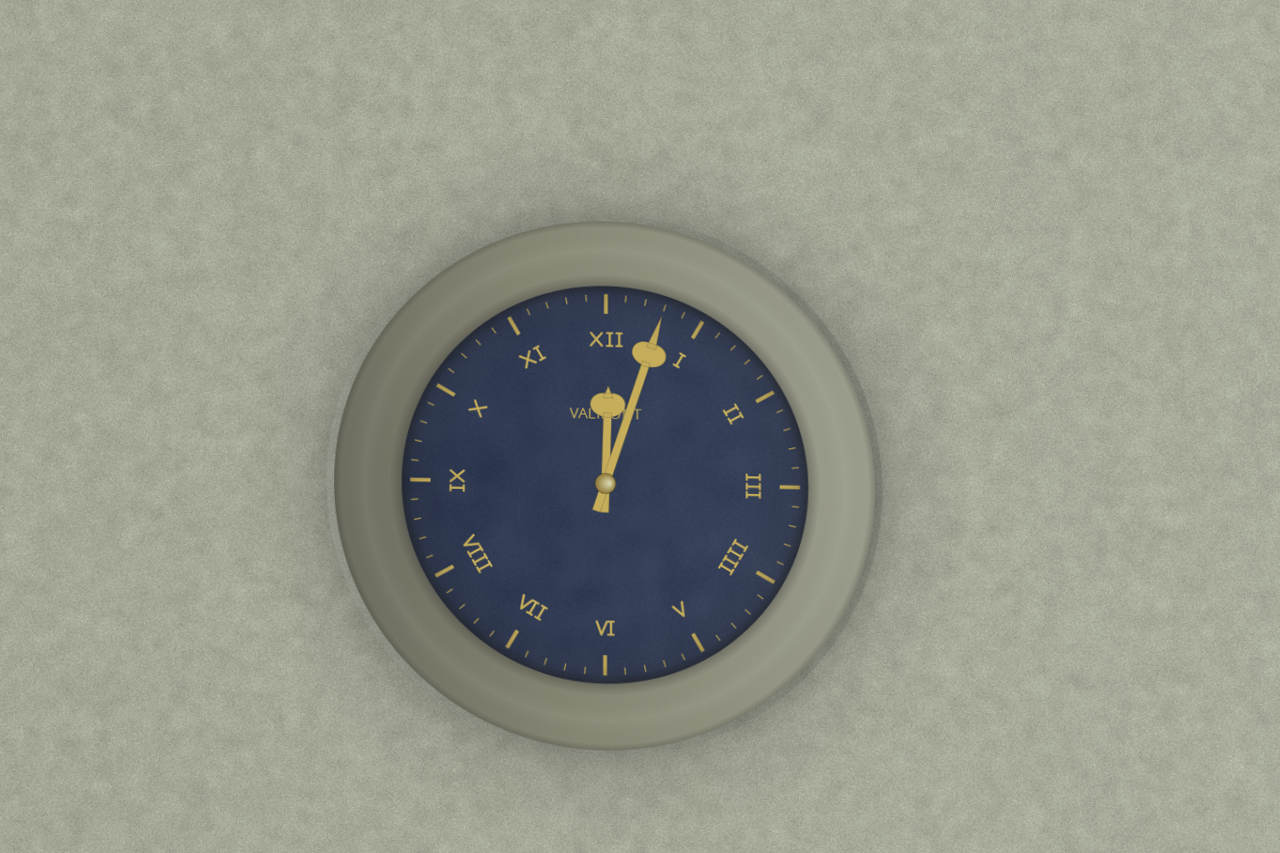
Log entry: 12:03
